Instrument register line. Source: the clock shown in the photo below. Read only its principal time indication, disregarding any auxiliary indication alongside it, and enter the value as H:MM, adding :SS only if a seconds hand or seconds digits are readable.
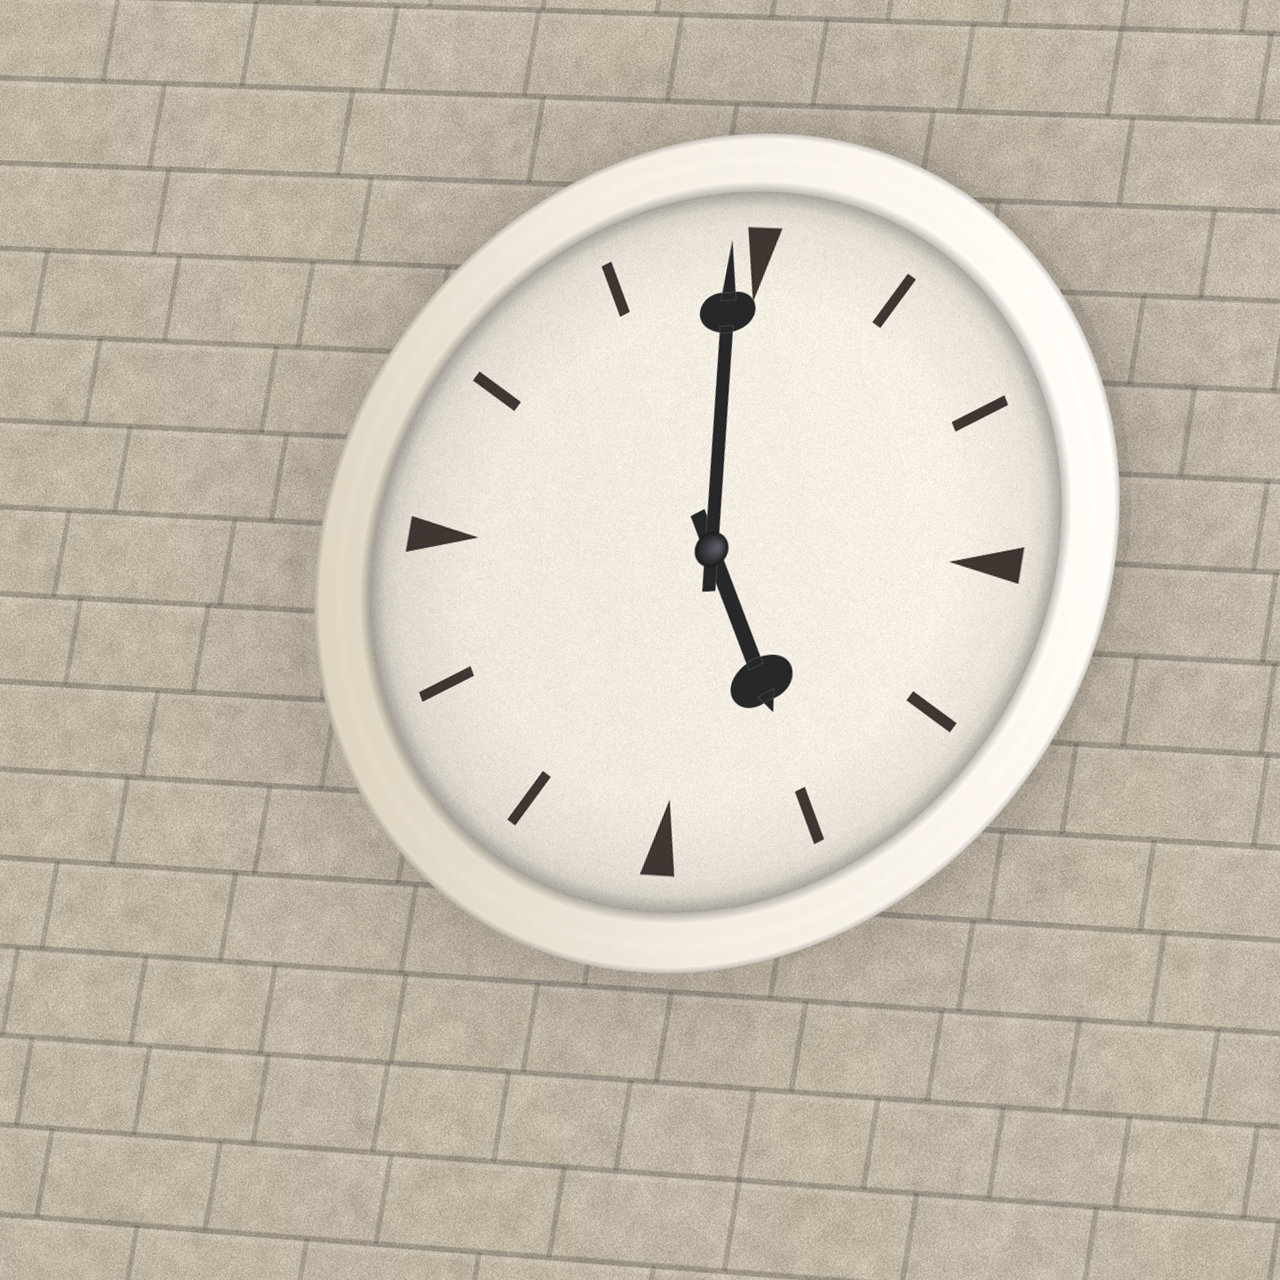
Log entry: 4:59
